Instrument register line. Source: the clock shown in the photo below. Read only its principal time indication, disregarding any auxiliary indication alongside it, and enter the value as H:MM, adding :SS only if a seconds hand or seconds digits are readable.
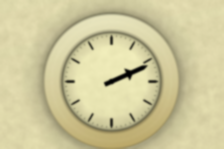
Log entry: 2:11
